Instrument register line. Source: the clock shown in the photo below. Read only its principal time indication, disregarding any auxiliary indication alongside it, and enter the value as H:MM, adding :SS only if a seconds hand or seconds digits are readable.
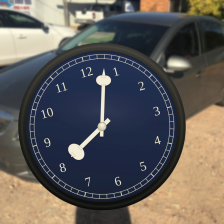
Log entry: 8:03
